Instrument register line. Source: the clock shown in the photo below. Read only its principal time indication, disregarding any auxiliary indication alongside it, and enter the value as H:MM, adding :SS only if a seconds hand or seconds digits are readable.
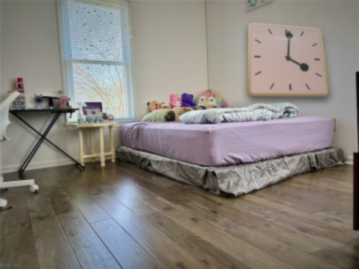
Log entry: 4:01
